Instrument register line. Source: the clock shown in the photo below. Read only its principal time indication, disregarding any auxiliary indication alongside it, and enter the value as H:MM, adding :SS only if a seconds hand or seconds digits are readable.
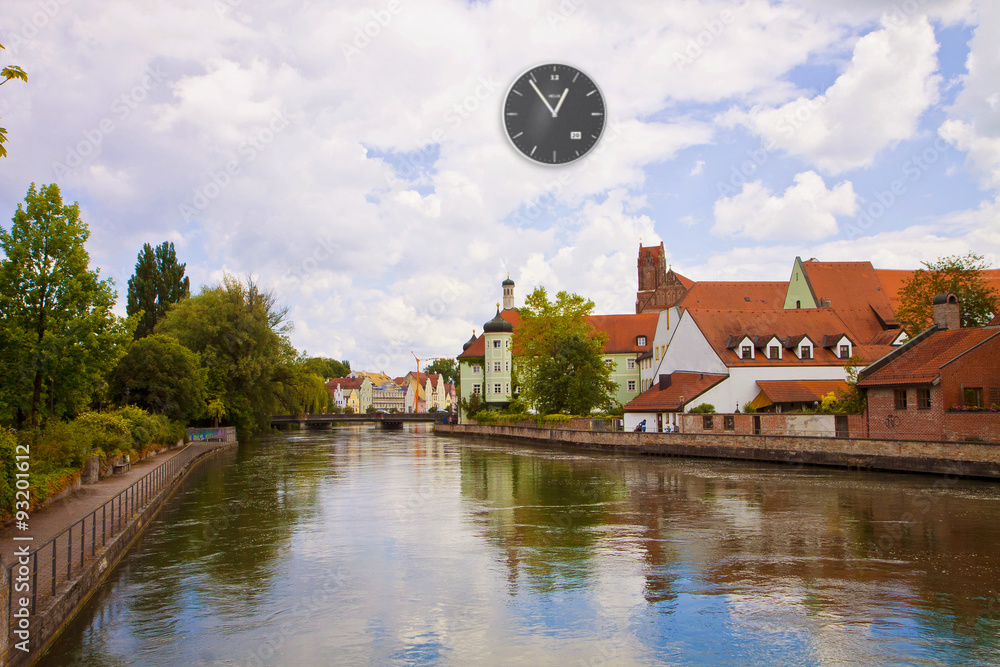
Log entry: 12:54
